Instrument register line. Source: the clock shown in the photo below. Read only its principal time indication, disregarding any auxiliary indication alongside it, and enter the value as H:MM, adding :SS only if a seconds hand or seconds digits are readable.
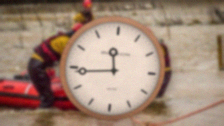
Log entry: 11:44
